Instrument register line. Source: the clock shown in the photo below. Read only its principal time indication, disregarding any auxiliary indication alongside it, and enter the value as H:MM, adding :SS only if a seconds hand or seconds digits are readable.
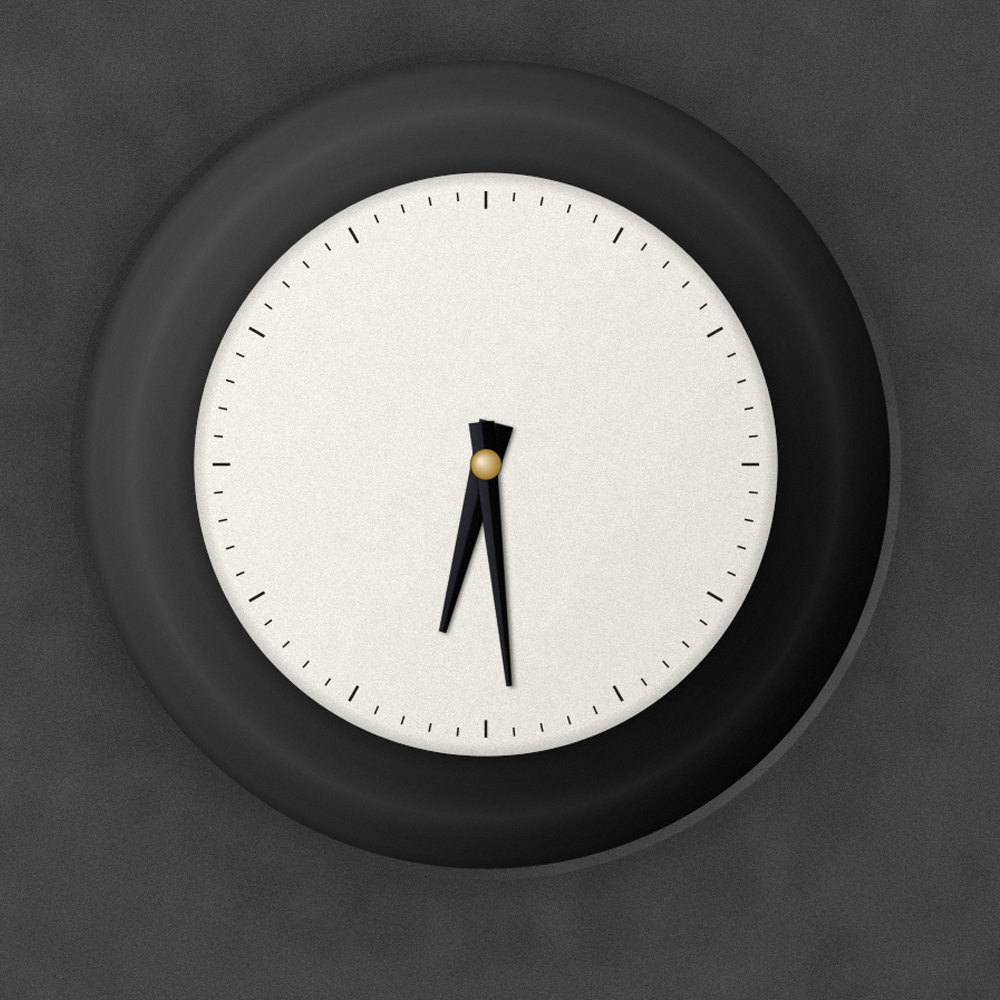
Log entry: 6:29
